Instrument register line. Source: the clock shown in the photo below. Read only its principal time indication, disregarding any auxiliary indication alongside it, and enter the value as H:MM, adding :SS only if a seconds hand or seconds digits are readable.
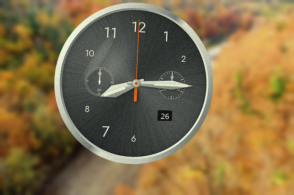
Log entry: 8:15
